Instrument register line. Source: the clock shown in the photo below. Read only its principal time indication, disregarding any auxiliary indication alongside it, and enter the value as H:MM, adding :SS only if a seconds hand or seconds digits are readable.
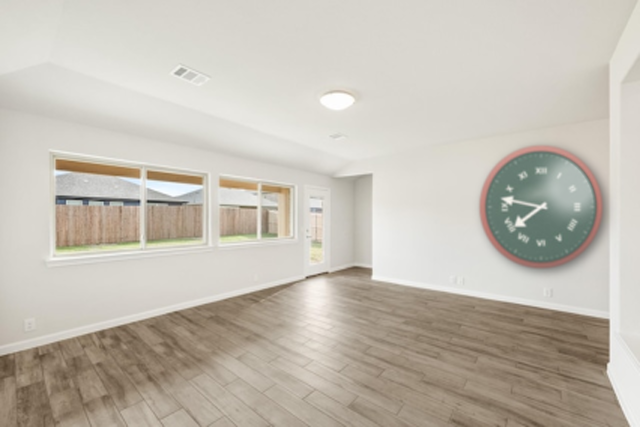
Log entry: 7:47
